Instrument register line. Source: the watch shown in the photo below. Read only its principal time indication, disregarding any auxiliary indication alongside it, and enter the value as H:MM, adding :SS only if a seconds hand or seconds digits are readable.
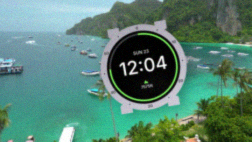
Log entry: 12:04
